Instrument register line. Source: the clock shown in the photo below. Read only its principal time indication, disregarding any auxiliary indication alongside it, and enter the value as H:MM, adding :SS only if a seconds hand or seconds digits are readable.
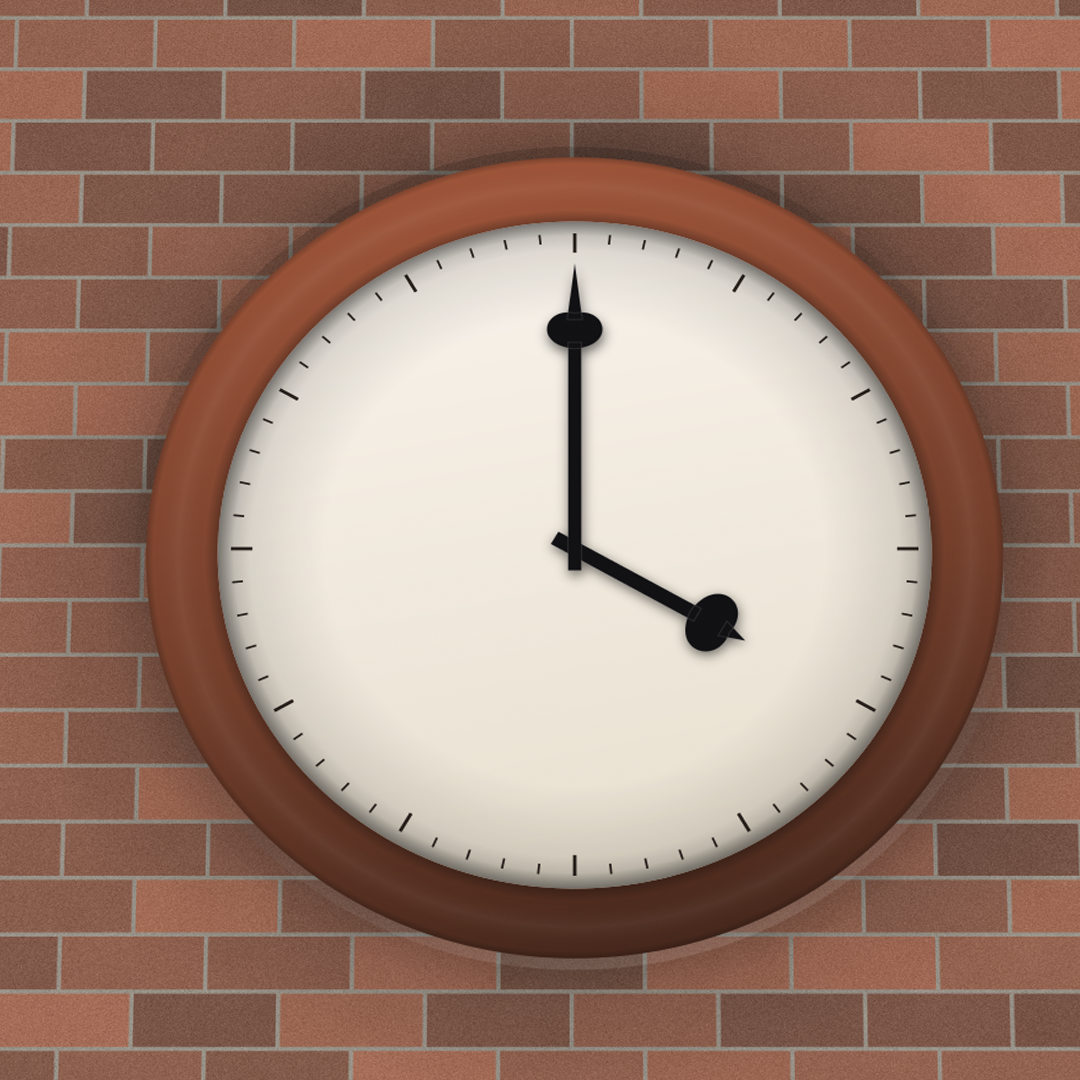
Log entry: 4:00
